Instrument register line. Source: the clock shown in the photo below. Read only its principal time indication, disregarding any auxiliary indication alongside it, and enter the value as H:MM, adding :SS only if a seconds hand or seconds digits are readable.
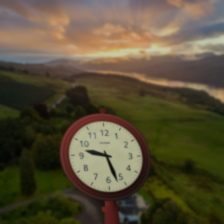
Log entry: 9:27
